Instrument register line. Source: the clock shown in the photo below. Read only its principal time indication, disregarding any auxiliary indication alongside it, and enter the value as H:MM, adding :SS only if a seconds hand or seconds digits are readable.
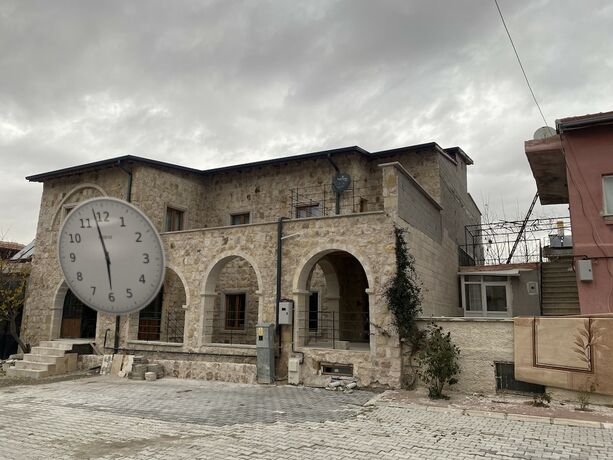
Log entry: 5:58
